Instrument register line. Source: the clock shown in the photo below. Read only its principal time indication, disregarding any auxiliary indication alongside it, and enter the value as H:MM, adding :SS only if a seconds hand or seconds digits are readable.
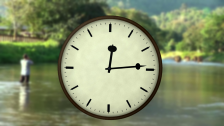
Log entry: 12:14
